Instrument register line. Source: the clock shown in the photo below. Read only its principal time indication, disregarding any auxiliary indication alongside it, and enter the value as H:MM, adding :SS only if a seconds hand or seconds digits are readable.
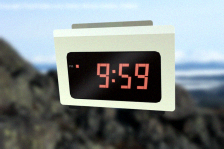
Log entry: 9:59
